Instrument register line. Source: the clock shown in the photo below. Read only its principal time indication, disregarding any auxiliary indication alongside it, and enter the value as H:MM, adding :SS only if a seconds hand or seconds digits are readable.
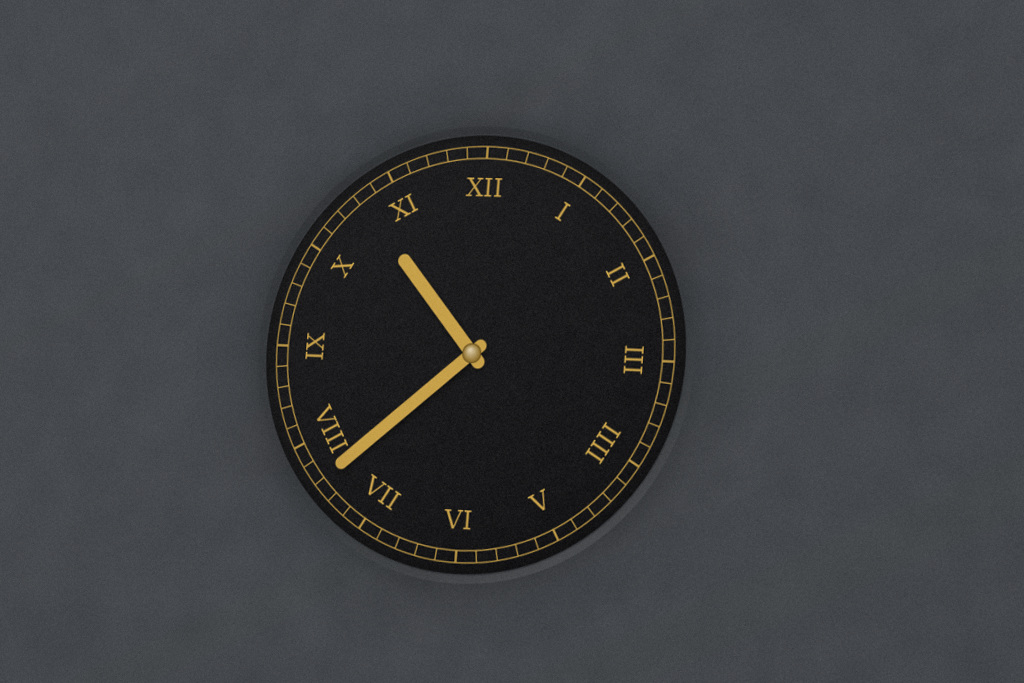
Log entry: 10:38
